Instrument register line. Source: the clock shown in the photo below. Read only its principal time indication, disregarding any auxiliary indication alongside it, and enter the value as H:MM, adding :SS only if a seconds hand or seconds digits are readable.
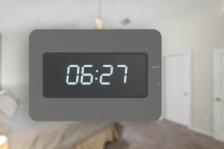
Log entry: 6:27
